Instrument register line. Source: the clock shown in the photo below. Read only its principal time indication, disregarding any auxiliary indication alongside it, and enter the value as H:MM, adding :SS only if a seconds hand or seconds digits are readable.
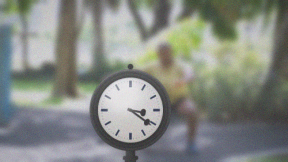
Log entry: 3:21
